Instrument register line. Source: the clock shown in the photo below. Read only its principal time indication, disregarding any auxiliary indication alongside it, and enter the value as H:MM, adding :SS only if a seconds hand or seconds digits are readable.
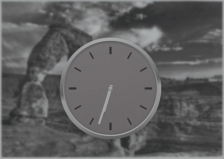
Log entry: 6:33
